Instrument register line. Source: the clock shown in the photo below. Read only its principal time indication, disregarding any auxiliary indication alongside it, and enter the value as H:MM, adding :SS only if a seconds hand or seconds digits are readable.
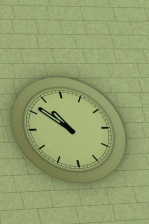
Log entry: 10:52
